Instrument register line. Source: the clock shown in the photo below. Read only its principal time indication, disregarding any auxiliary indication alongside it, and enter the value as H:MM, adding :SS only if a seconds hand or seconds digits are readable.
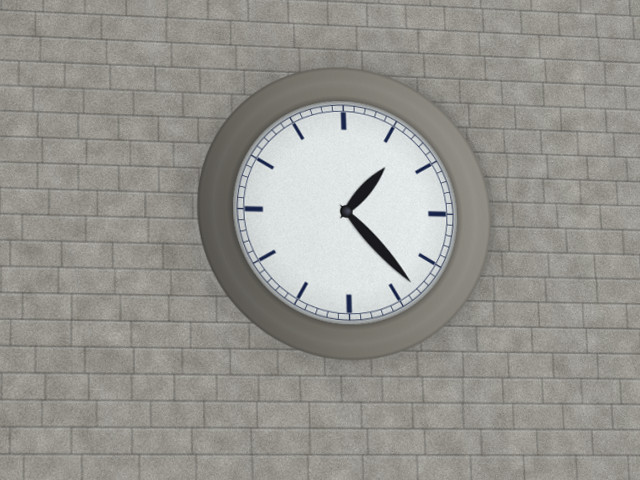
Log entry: 1:23
